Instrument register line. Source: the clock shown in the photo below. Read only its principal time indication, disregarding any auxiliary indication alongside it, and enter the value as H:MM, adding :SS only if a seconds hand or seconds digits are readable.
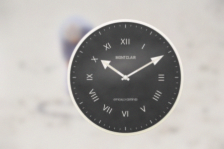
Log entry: 10:10
